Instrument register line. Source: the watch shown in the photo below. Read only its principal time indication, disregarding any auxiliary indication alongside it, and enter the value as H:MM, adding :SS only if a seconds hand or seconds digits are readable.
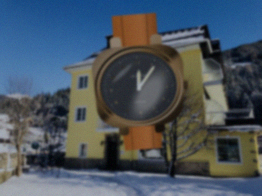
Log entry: 12:06
